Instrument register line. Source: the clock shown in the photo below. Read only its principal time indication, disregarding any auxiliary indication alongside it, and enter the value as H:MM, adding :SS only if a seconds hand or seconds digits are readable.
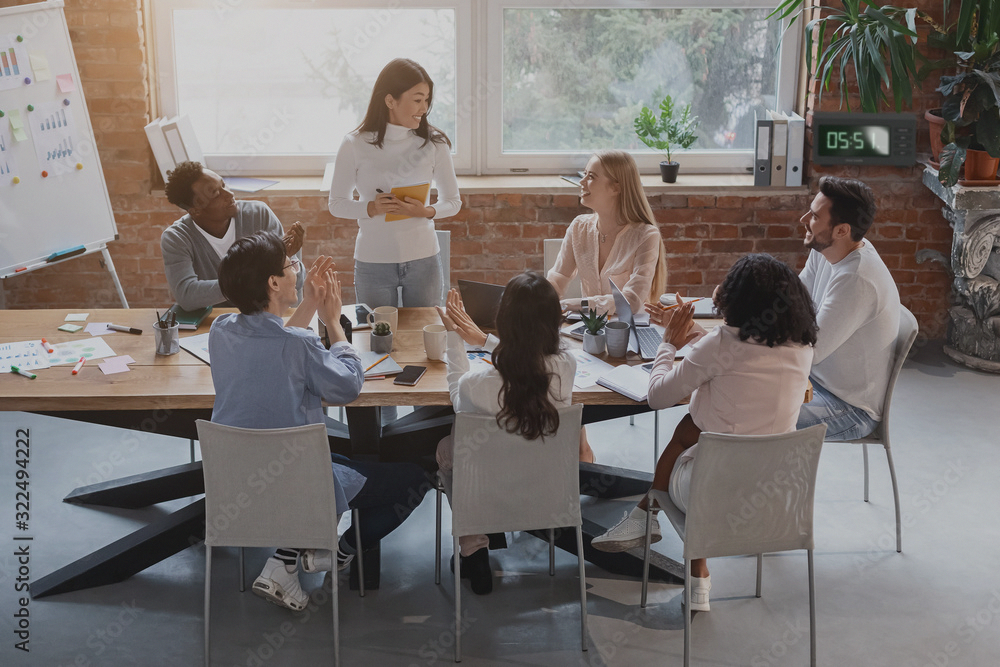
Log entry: 5:51
